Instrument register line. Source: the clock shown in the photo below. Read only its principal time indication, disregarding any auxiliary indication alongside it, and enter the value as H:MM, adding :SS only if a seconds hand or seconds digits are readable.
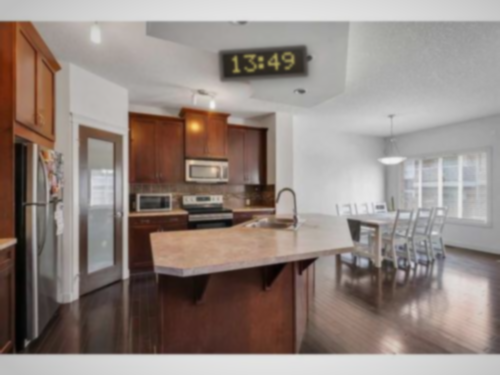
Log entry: 13:49
